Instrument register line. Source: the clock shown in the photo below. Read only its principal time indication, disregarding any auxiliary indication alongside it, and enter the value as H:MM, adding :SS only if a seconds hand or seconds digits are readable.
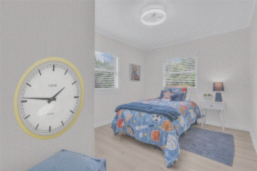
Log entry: 1:46
